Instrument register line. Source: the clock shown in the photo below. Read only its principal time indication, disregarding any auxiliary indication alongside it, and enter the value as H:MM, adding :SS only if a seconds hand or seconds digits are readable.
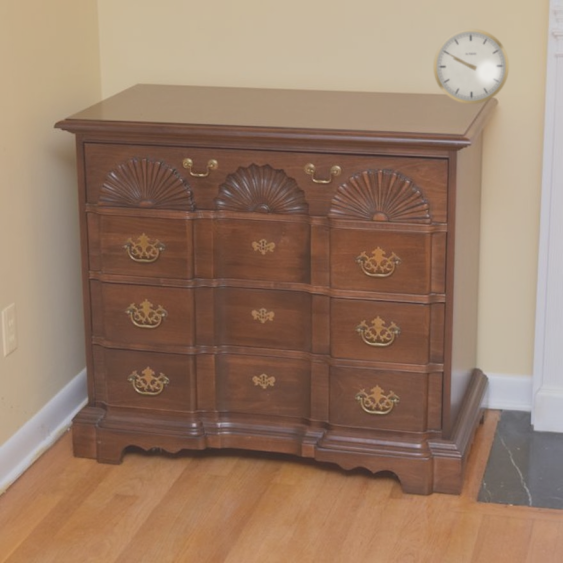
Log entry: 9:50
